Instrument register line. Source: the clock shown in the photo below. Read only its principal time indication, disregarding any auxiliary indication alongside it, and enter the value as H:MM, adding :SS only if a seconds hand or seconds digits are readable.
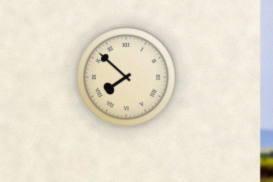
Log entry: 7:52
